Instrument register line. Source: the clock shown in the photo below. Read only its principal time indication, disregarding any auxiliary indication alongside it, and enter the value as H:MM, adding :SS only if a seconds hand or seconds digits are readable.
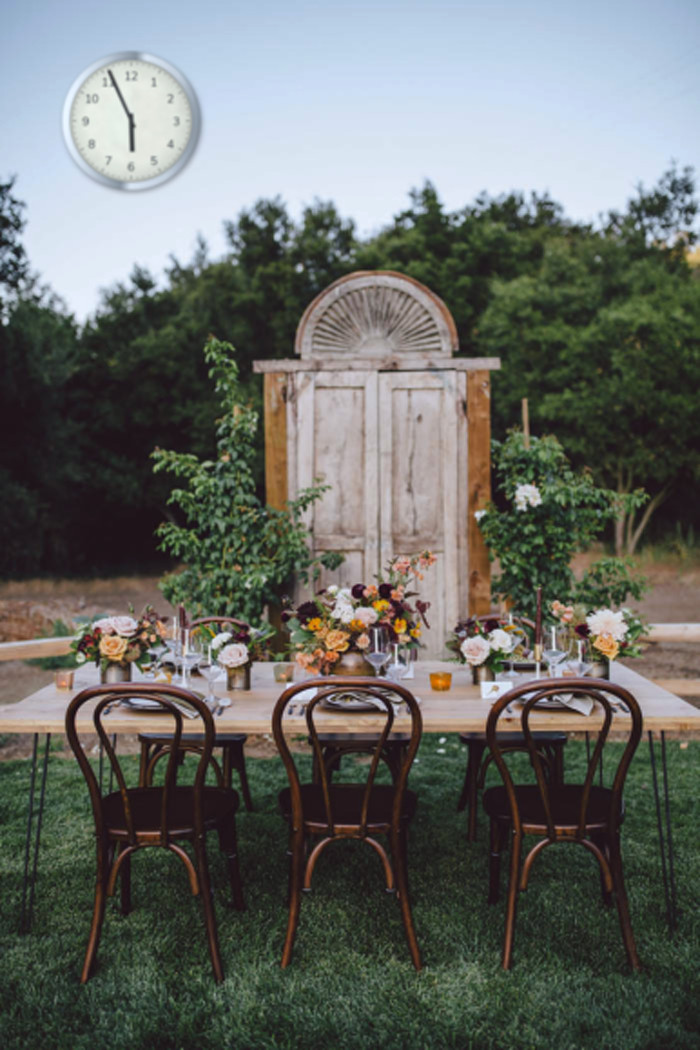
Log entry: 5:56
